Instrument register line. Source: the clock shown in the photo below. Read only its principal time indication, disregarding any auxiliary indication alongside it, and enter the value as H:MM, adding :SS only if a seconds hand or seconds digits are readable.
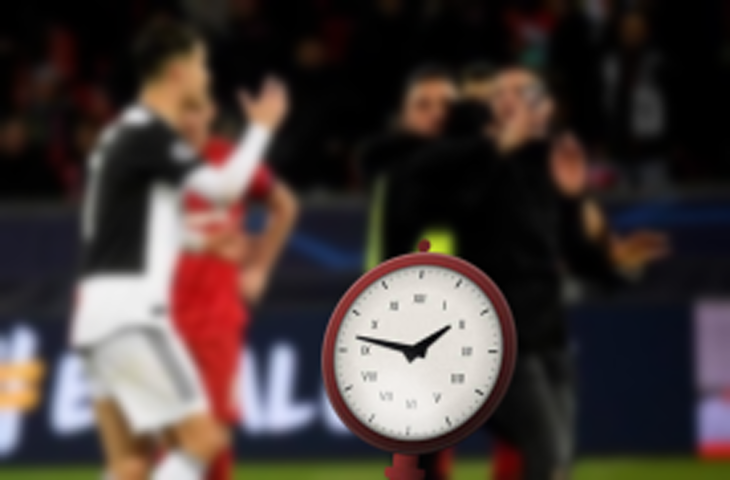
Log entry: 1:47
